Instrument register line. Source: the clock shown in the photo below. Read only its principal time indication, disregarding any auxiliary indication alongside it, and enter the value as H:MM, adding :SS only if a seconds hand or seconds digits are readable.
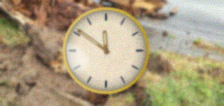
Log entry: 11:51
